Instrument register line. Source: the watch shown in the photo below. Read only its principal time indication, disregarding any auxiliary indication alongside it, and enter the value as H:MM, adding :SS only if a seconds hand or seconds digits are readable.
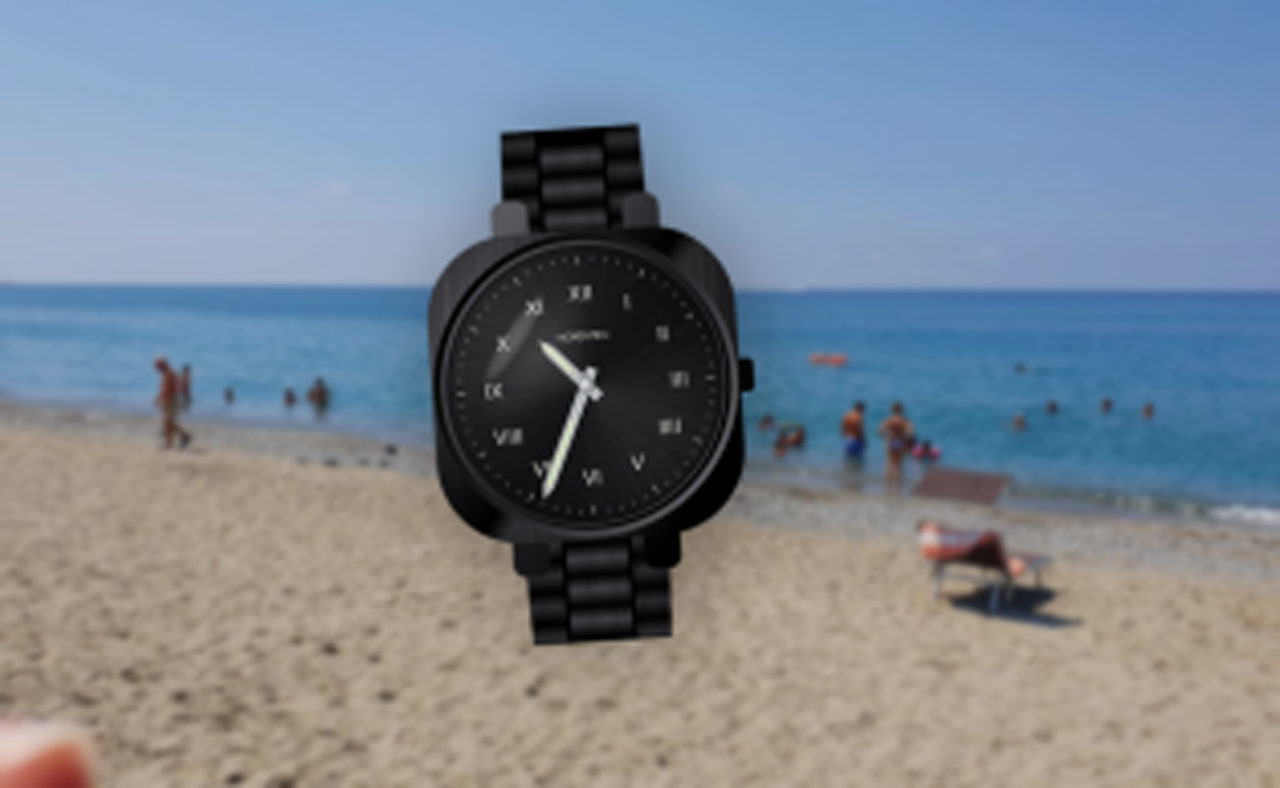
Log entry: 10:34
